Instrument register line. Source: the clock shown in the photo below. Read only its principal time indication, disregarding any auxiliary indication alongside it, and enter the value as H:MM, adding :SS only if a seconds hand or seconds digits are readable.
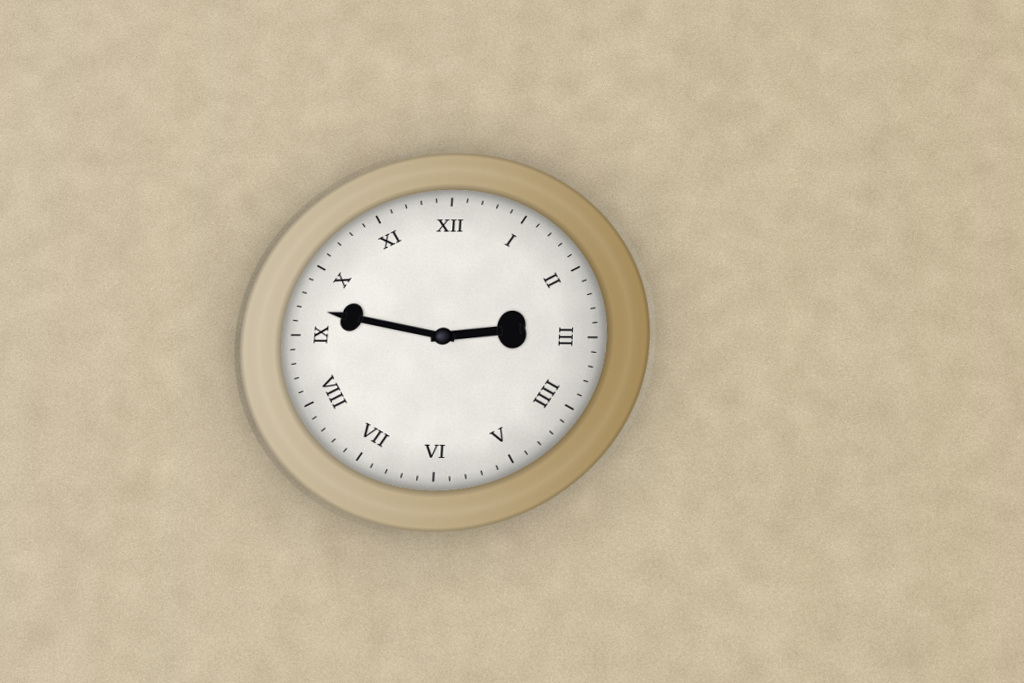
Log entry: 2:47
